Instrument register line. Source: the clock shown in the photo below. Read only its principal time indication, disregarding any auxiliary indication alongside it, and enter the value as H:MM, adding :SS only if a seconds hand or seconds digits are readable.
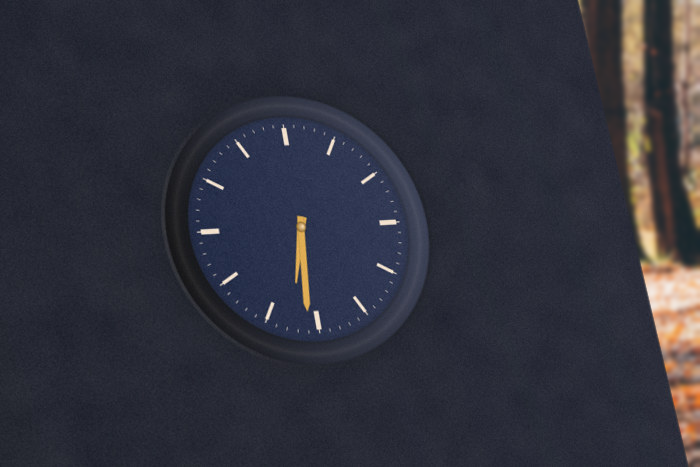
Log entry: 6:31
